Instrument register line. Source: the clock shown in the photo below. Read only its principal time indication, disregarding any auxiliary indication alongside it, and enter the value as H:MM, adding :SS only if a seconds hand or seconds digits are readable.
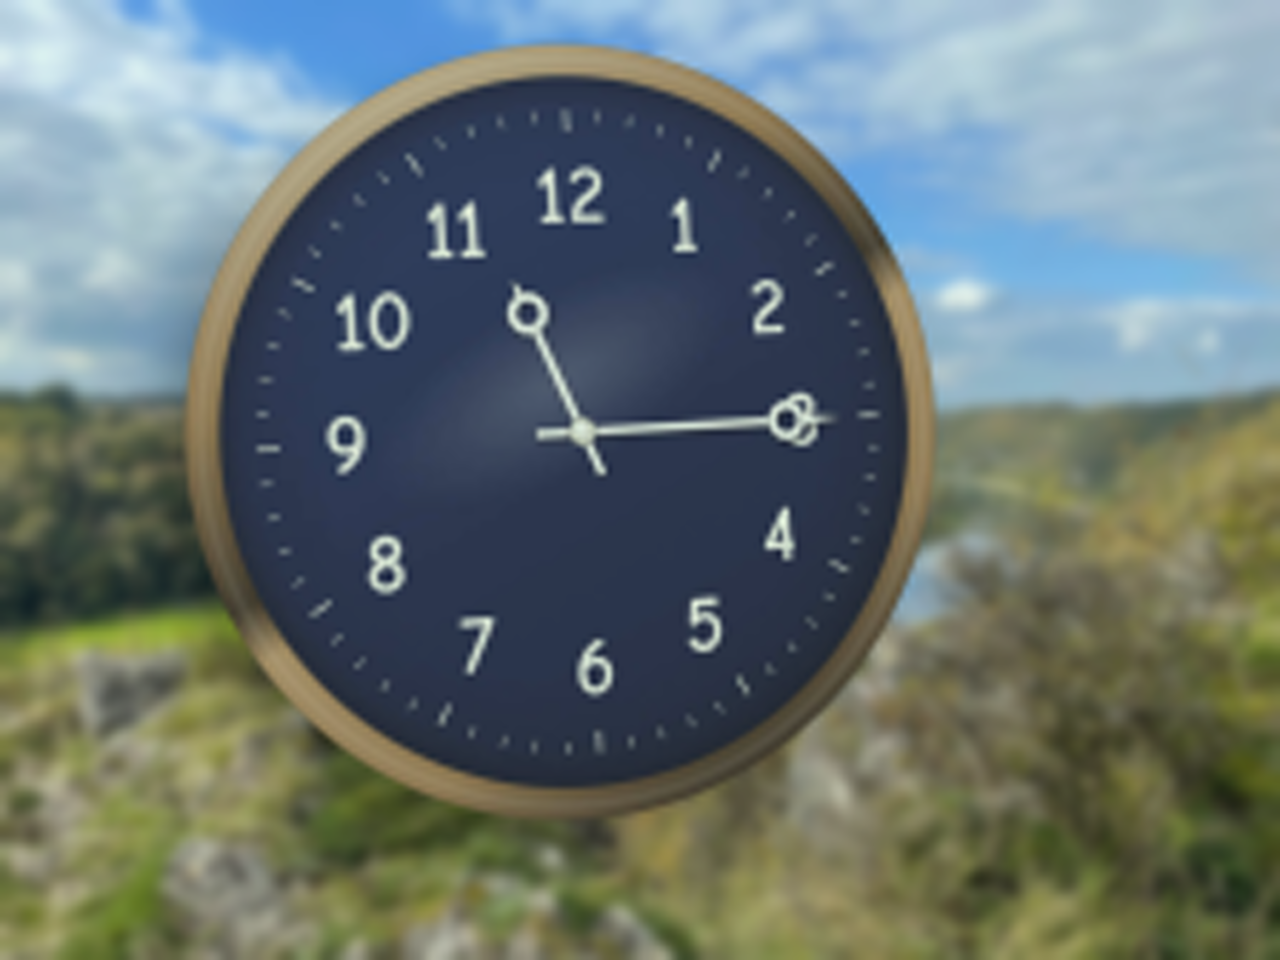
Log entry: 11:15
